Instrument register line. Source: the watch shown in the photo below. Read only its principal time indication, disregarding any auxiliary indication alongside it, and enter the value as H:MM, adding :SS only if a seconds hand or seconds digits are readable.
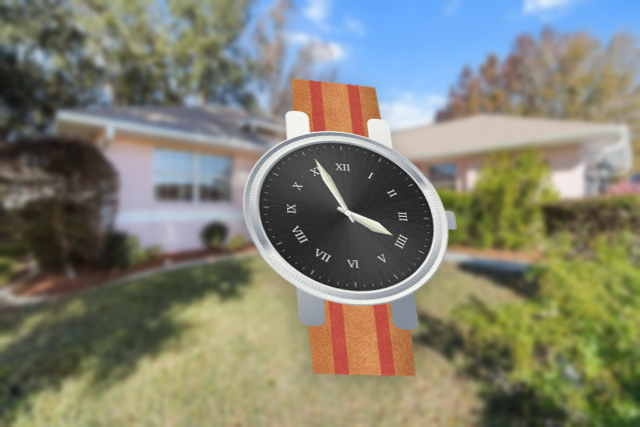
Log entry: 3:56
